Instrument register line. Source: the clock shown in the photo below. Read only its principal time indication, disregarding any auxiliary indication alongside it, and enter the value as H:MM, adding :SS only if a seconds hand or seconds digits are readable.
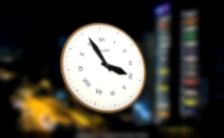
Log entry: 3:56
